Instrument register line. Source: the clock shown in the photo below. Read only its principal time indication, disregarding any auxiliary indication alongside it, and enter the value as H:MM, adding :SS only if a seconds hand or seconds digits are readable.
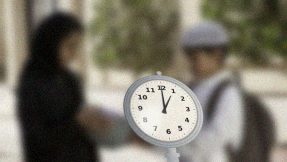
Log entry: 1:00
